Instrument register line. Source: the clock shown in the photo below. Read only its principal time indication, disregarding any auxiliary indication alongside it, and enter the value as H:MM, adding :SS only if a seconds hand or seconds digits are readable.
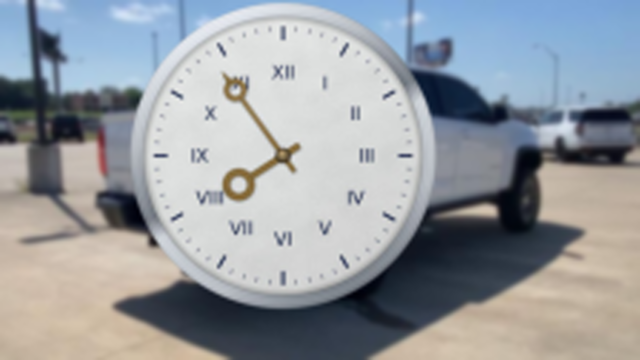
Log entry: 7:54
